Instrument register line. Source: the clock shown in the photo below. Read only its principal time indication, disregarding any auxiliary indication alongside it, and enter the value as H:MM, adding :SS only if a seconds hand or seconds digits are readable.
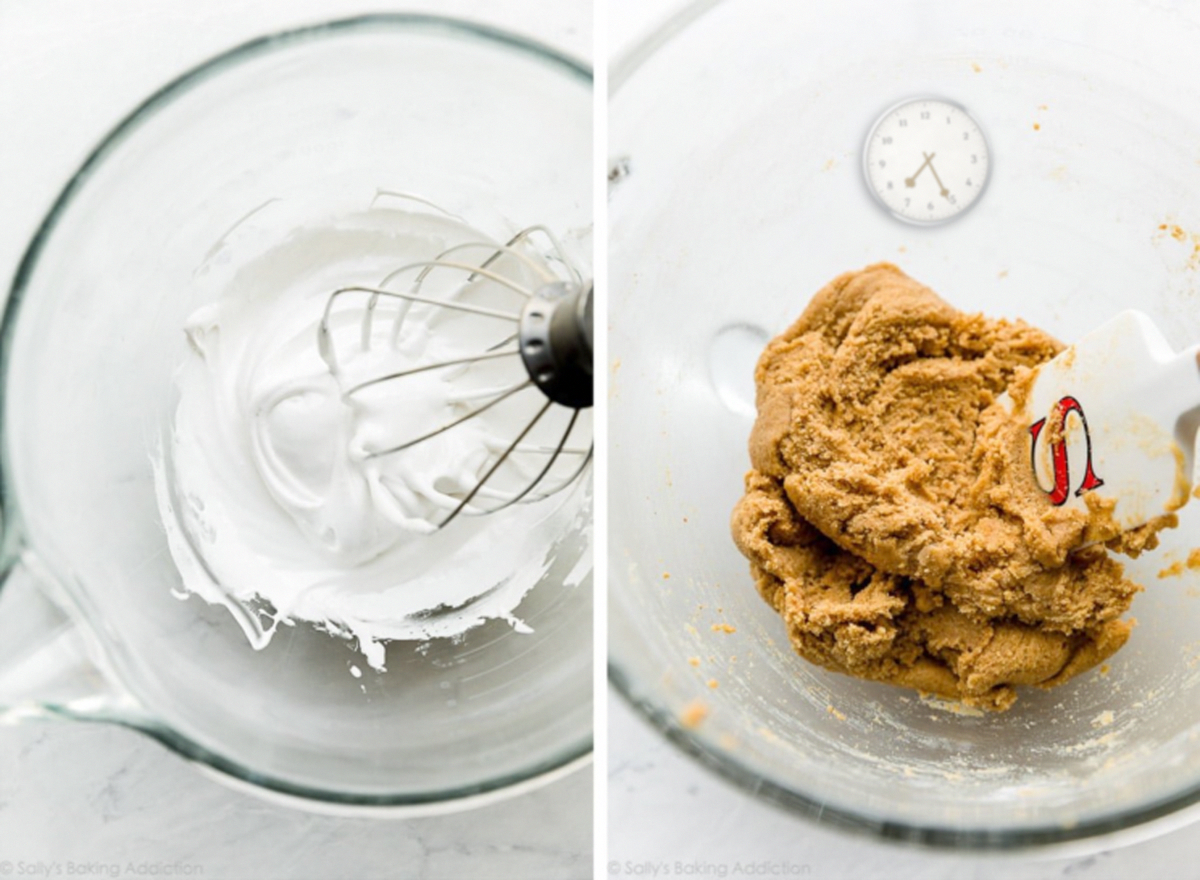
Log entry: 7:26
